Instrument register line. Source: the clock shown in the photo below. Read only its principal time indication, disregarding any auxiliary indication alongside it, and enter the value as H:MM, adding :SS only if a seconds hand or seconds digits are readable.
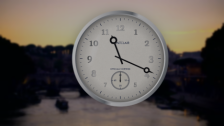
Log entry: 11:19
